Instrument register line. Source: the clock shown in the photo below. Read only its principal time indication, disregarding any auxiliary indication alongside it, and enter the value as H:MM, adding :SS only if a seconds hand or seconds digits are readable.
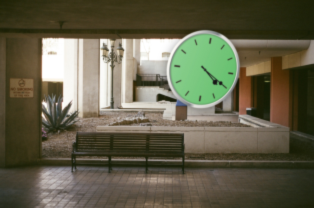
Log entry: 4:20
